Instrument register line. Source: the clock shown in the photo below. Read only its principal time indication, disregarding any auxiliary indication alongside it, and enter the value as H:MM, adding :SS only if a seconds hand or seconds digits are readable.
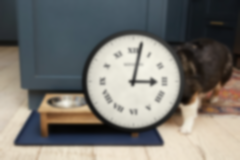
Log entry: 3:02
